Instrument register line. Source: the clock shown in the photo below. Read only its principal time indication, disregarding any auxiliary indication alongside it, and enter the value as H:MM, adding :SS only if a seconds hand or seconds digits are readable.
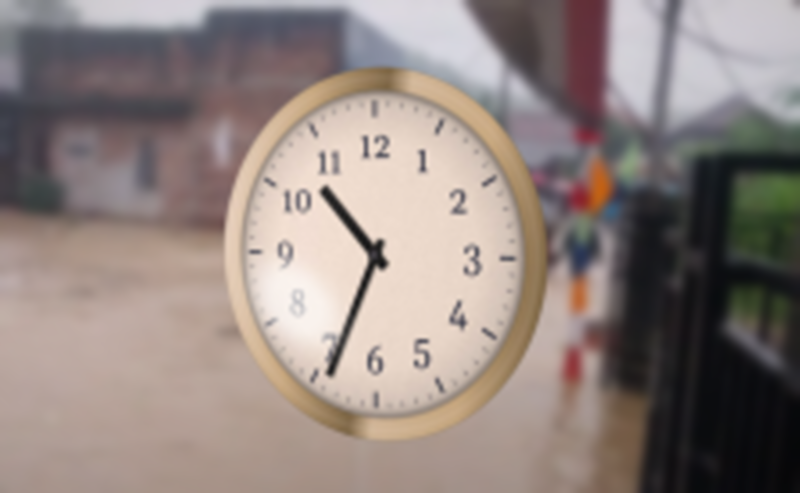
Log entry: 10:34
